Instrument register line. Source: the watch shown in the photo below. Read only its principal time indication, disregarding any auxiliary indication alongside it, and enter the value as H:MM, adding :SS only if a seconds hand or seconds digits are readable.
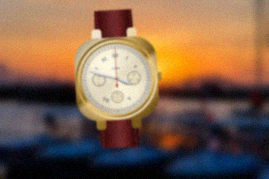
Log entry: 3:48
